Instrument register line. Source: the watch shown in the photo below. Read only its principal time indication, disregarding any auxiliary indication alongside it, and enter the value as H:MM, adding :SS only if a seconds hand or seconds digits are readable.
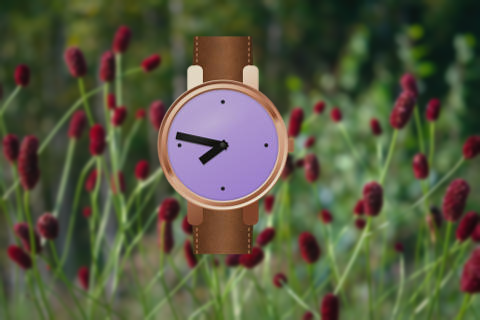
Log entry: 7:47
